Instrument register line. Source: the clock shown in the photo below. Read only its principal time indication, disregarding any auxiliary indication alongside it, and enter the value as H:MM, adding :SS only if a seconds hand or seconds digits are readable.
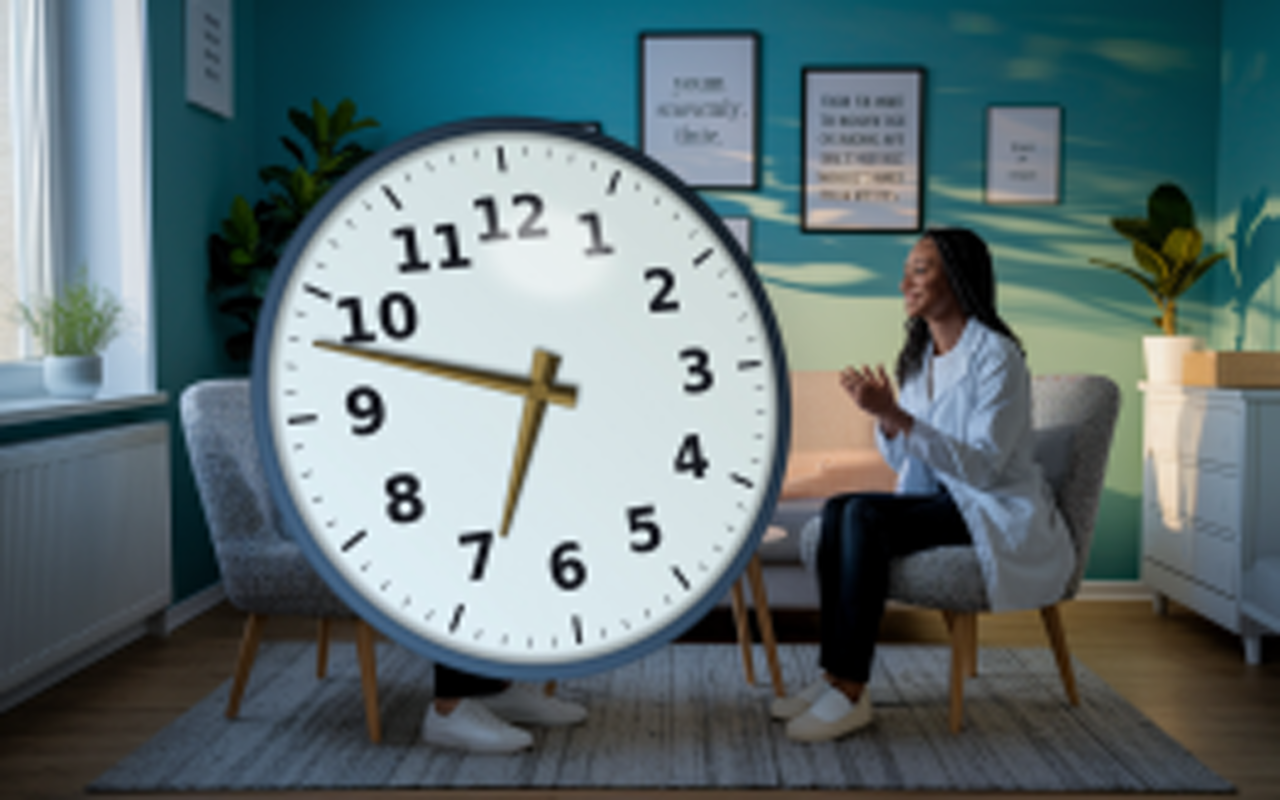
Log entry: 6:48
